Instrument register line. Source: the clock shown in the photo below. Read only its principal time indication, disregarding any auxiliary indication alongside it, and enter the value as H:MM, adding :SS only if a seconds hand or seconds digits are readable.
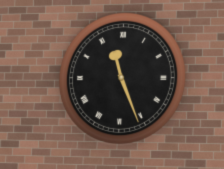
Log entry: 11:26
